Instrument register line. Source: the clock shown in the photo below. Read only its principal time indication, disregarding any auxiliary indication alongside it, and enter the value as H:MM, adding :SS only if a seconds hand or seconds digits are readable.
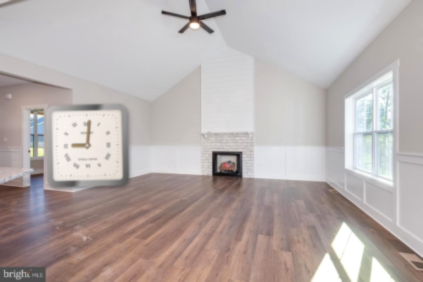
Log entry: 9:01
